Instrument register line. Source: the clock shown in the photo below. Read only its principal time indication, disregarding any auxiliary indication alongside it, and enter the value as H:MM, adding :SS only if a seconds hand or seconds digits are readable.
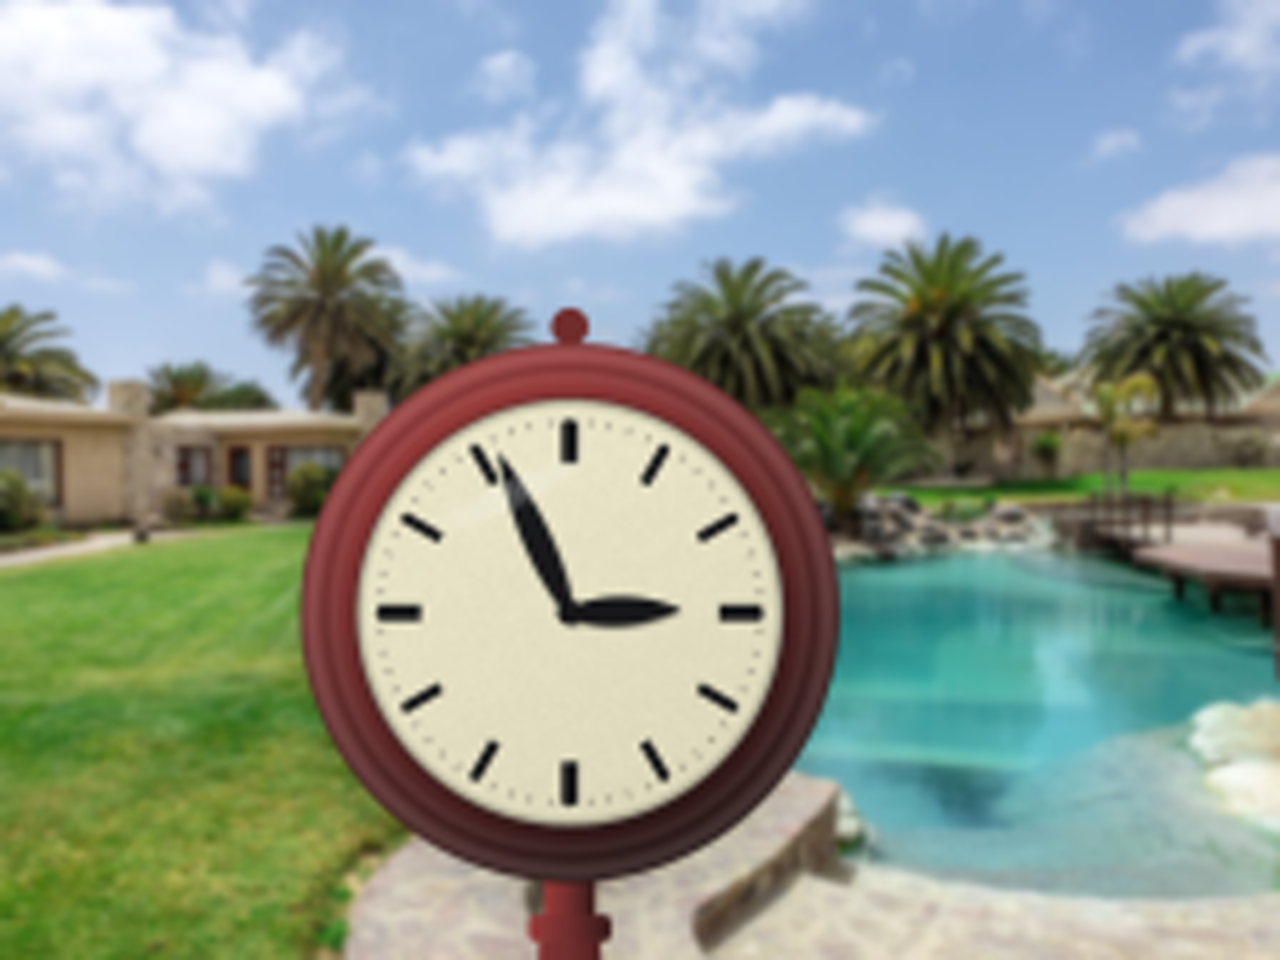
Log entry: 2:56
